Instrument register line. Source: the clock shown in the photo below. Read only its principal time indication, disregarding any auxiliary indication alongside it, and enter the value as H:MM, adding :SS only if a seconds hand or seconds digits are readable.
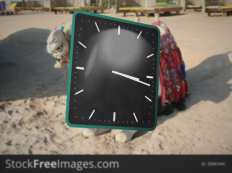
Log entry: 3:17
